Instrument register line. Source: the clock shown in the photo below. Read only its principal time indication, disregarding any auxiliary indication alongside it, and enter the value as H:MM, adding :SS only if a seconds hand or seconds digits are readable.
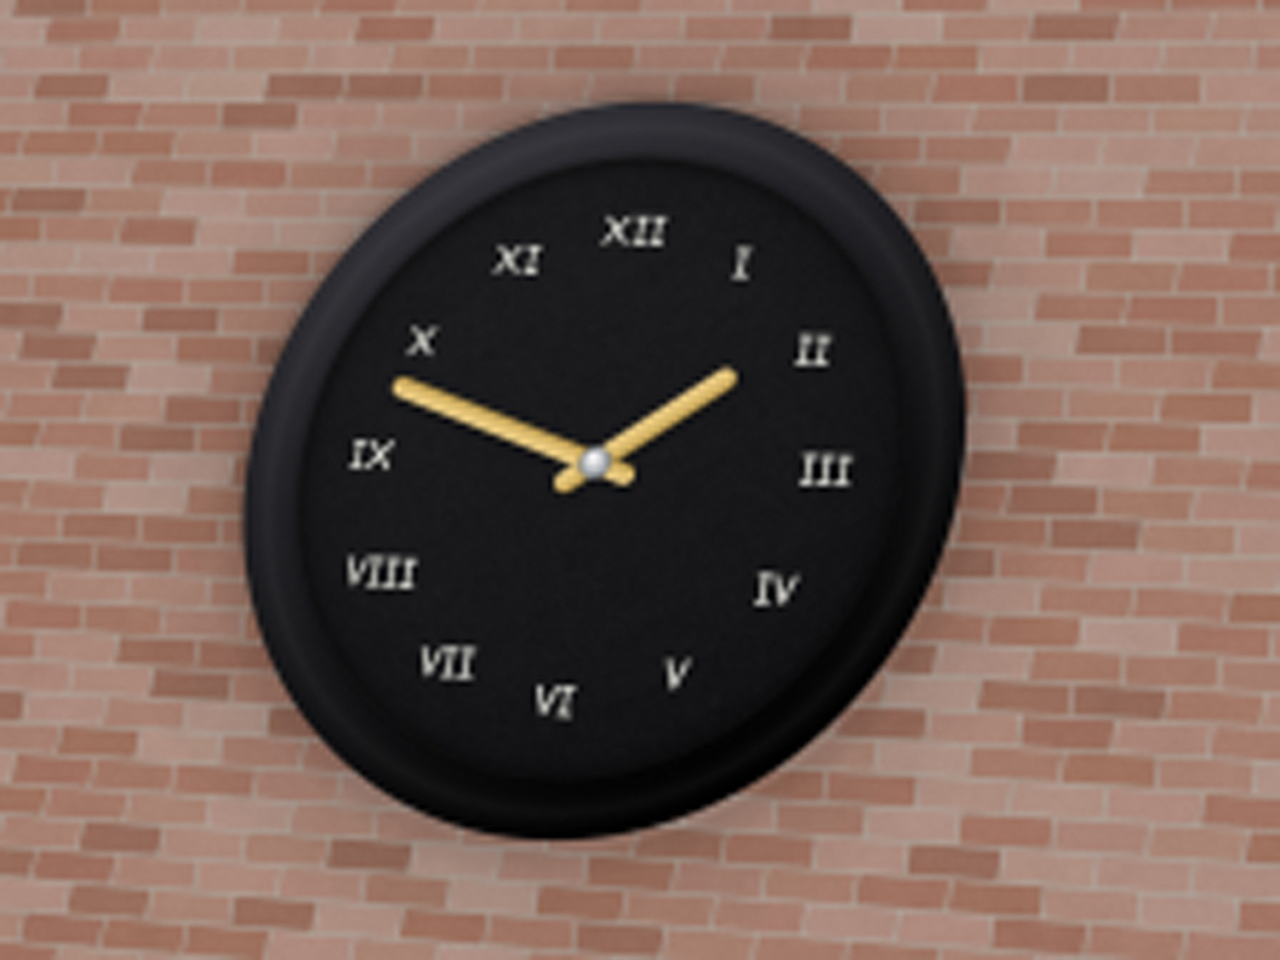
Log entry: 1:48
